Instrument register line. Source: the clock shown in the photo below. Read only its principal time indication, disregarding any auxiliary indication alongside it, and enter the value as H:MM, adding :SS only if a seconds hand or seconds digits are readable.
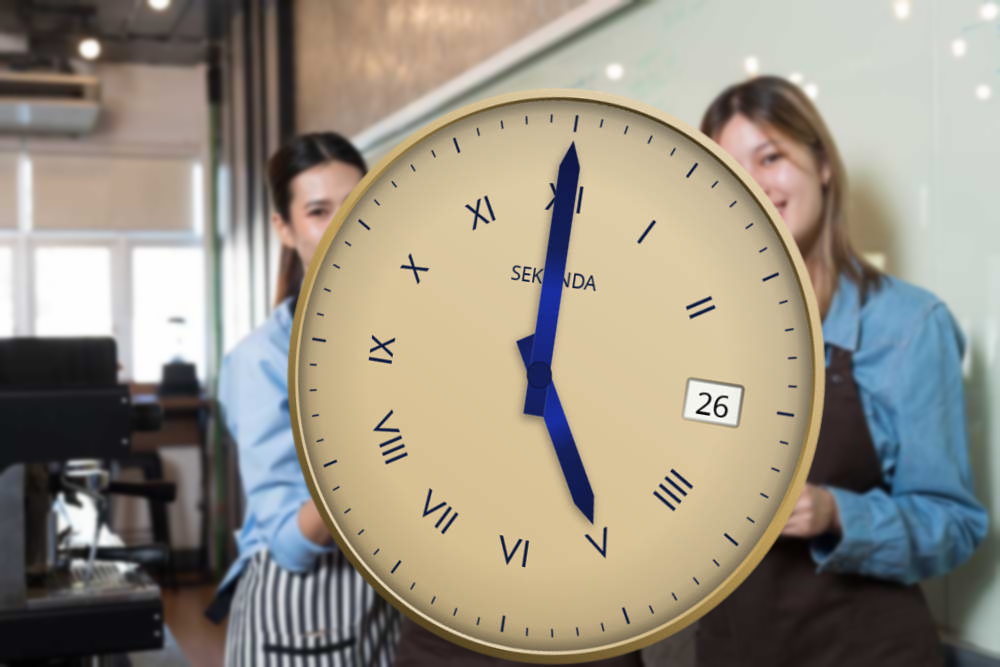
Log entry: 5:00
